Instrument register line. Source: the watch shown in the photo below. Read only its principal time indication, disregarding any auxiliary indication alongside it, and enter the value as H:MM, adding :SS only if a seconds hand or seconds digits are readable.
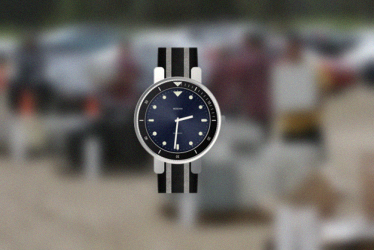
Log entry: 2:31
